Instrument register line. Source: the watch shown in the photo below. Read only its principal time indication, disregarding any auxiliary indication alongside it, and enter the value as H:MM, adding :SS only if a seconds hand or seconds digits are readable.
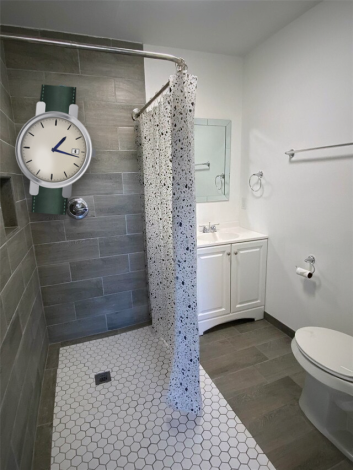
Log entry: 1:17
